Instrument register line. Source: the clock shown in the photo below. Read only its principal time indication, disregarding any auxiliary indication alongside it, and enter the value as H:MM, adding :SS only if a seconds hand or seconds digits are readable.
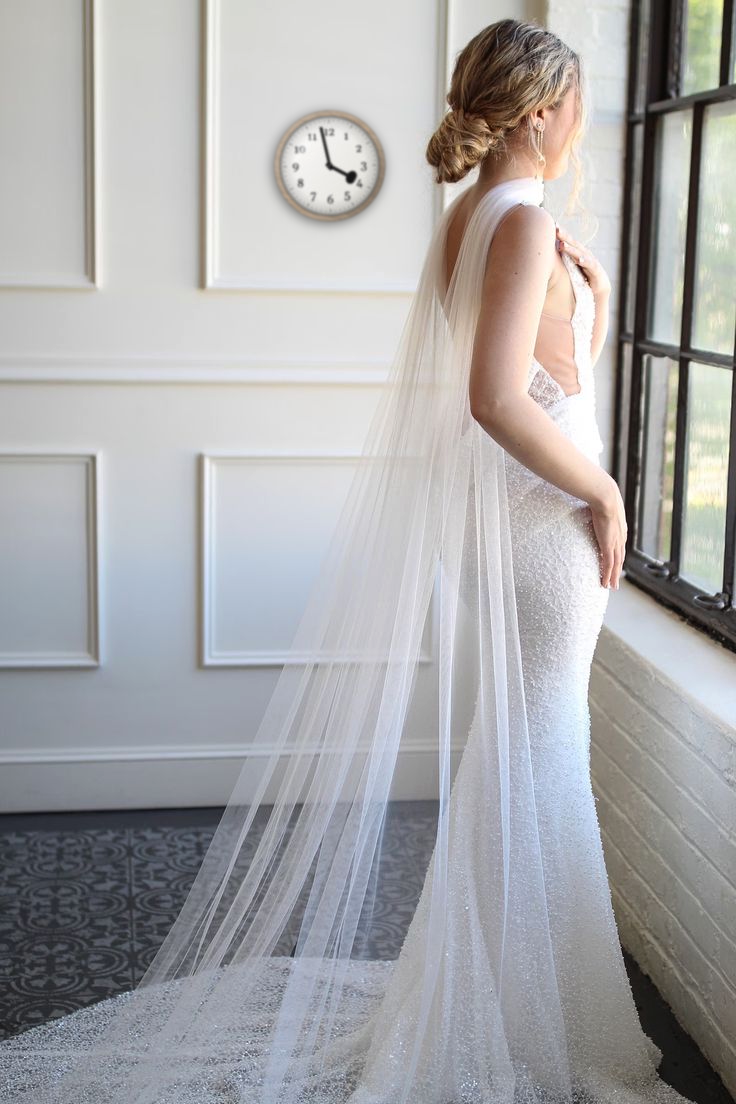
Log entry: 3:58
